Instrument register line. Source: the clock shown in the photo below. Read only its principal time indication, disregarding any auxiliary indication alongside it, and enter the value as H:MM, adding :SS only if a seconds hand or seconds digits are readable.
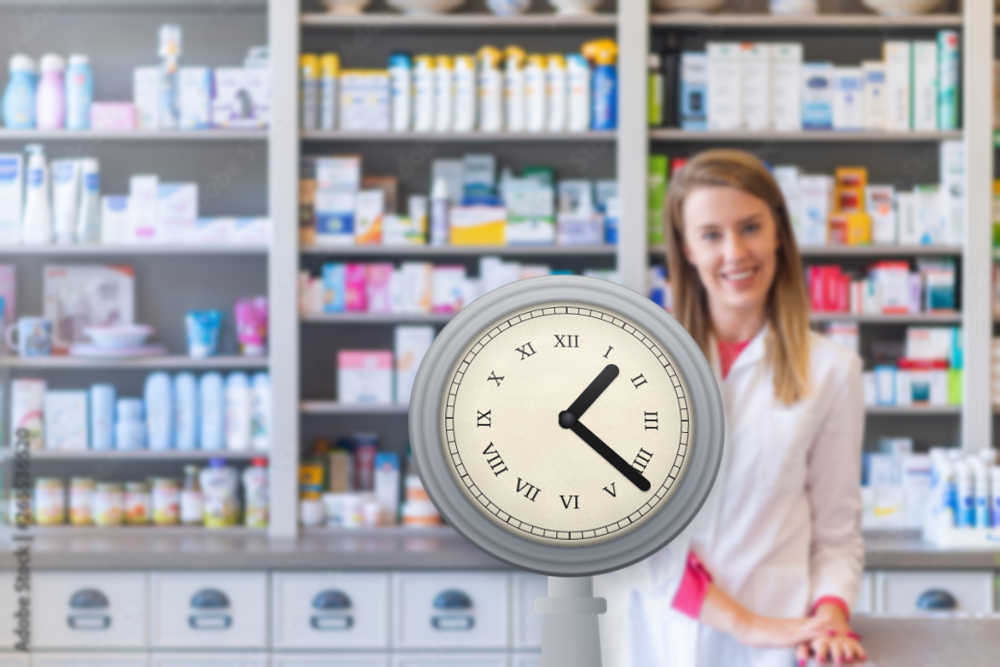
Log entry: 1:22
